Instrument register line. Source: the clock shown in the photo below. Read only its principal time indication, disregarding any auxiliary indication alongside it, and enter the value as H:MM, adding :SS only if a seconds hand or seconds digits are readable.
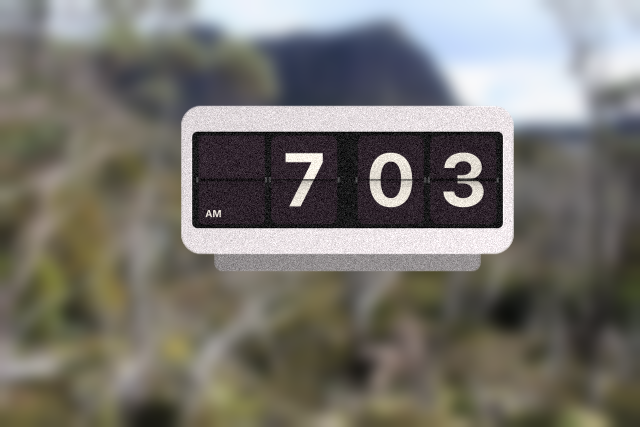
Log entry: 7:03
